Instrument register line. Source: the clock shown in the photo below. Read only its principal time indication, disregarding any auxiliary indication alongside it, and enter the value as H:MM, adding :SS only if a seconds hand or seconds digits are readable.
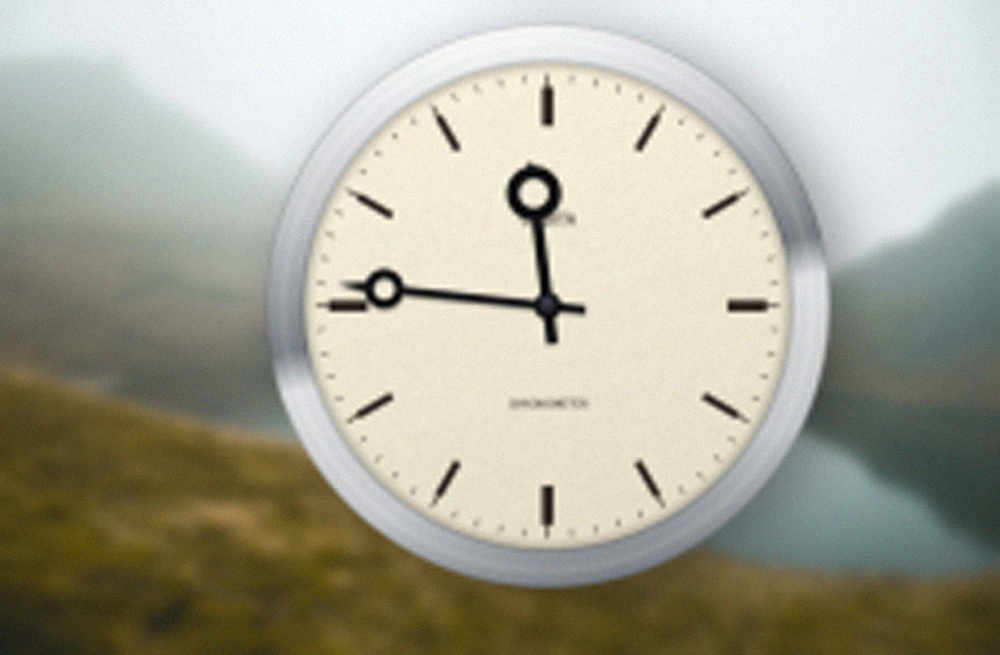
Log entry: 11:46
